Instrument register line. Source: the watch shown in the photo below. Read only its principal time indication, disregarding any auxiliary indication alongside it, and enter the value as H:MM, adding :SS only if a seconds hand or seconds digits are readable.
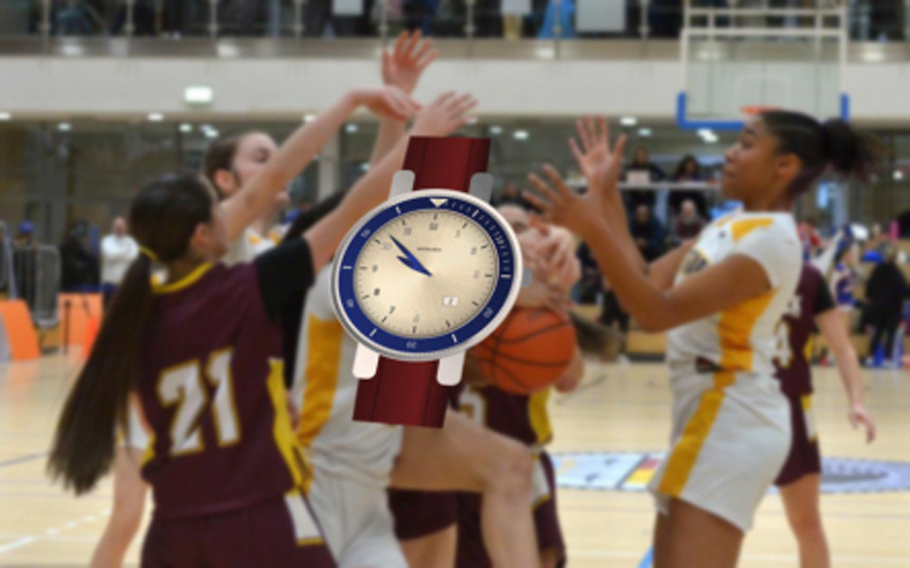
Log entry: 9:52
